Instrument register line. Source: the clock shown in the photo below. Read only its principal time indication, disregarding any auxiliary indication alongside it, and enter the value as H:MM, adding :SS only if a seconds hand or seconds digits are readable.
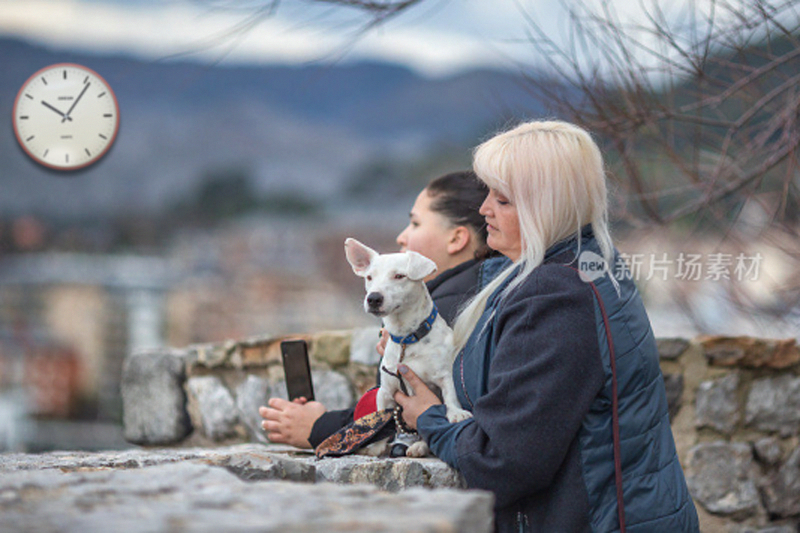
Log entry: 10:06
